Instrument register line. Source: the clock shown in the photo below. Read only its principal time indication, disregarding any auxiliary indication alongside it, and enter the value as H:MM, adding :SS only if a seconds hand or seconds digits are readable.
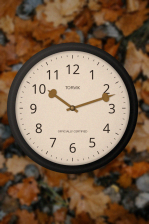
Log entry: 10:12
